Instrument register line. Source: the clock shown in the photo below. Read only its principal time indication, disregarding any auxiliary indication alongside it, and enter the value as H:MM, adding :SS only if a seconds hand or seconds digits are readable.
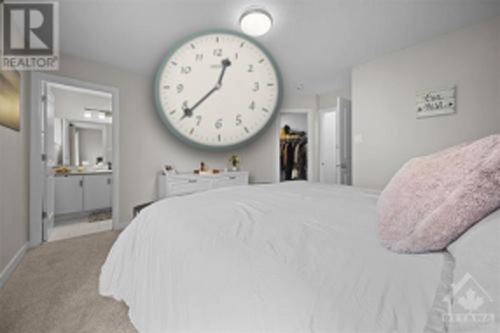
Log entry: 12:38
